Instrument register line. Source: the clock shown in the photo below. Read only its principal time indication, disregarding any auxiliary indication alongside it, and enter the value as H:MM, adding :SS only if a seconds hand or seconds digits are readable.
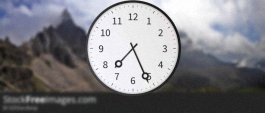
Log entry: 7:26
